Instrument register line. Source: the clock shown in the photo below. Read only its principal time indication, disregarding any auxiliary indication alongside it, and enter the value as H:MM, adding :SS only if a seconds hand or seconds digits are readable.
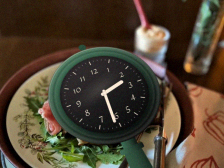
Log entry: 2:31
